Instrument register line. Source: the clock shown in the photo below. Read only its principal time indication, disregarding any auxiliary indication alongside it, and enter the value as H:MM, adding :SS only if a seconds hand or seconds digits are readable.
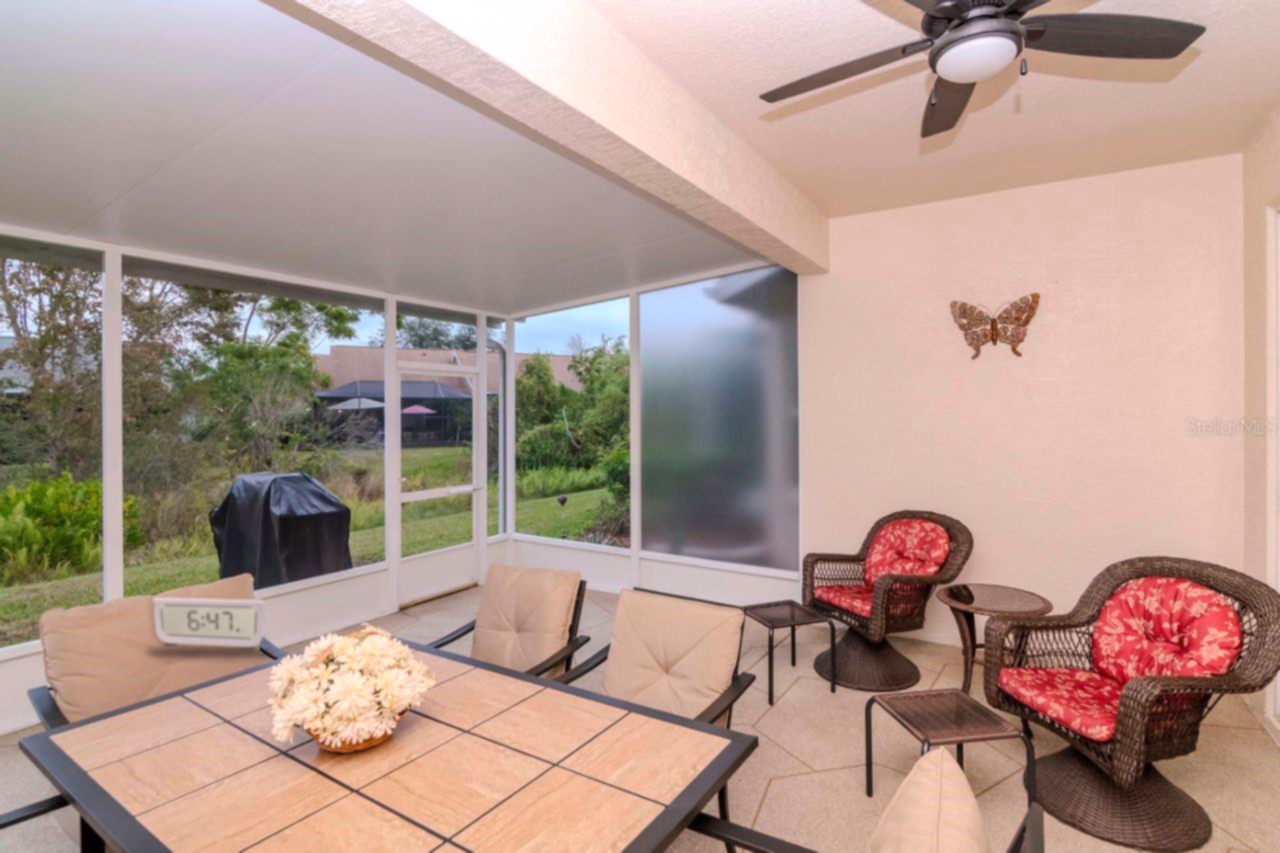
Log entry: 6:47
